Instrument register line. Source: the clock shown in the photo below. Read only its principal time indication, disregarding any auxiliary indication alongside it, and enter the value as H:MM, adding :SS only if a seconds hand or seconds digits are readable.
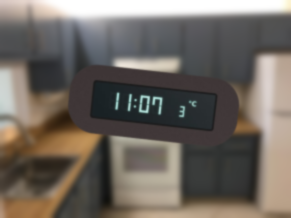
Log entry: 11:07
